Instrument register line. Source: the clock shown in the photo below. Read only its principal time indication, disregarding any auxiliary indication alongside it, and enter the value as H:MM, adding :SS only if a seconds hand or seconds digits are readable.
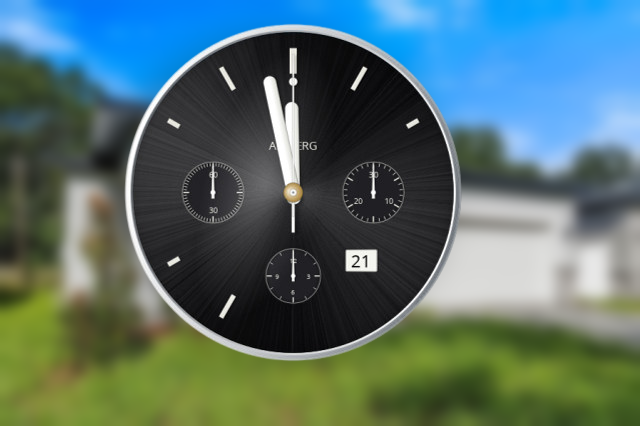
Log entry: 11:58
